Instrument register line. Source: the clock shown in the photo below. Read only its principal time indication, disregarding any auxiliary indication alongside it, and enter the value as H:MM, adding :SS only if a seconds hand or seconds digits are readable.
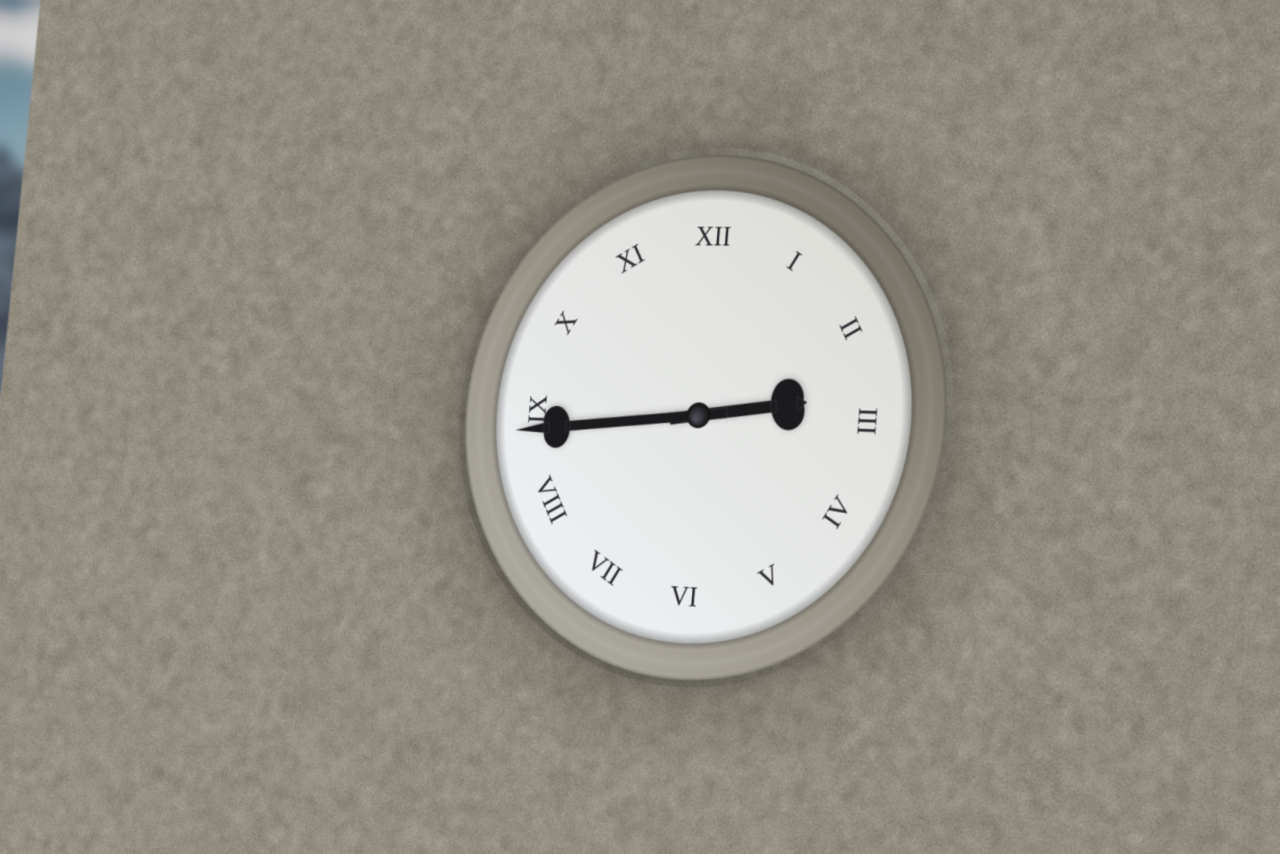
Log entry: 2:44
